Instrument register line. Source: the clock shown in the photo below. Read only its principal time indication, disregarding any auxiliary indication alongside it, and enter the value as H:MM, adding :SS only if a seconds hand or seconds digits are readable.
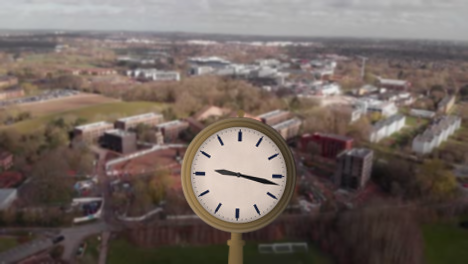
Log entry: 9:17
